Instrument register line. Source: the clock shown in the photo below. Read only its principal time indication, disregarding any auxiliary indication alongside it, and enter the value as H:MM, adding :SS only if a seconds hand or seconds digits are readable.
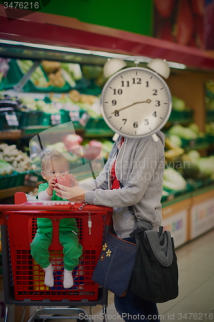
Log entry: 2:41
